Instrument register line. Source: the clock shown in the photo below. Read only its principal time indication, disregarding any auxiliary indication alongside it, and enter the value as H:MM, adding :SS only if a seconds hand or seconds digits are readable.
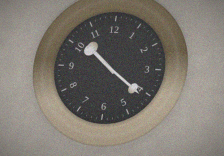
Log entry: 10:21
